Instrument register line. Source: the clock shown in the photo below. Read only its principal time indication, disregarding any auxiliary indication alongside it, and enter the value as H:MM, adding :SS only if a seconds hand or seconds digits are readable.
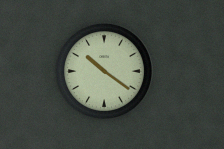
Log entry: 10:21
